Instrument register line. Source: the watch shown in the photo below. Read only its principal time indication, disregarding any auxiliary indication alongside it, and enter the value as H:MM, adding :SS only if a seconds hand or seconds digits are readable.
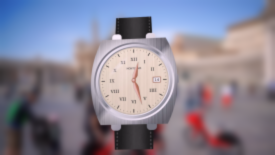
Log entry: 12:27
